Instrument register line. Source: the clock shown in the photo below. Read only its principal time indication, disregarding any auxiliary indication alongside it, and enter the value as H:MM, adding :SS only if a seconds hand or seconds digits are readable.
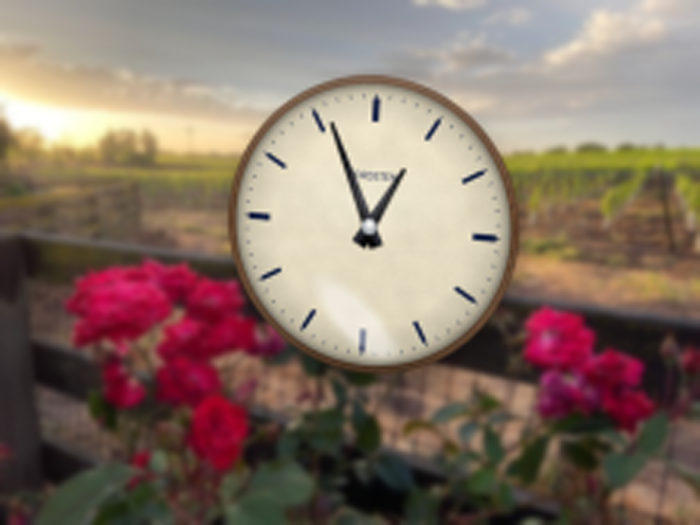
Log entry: 12:56
